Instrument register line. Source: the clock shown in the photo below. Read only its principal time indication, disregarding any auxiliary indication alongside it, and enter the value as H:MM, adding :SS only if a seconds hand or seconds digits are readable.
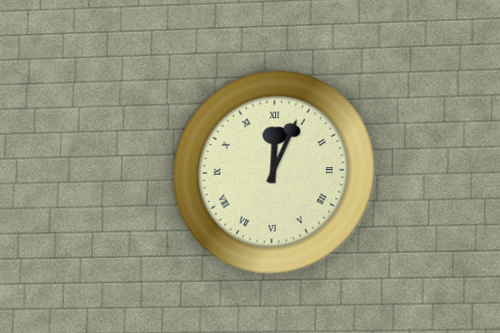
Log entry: 12:04
